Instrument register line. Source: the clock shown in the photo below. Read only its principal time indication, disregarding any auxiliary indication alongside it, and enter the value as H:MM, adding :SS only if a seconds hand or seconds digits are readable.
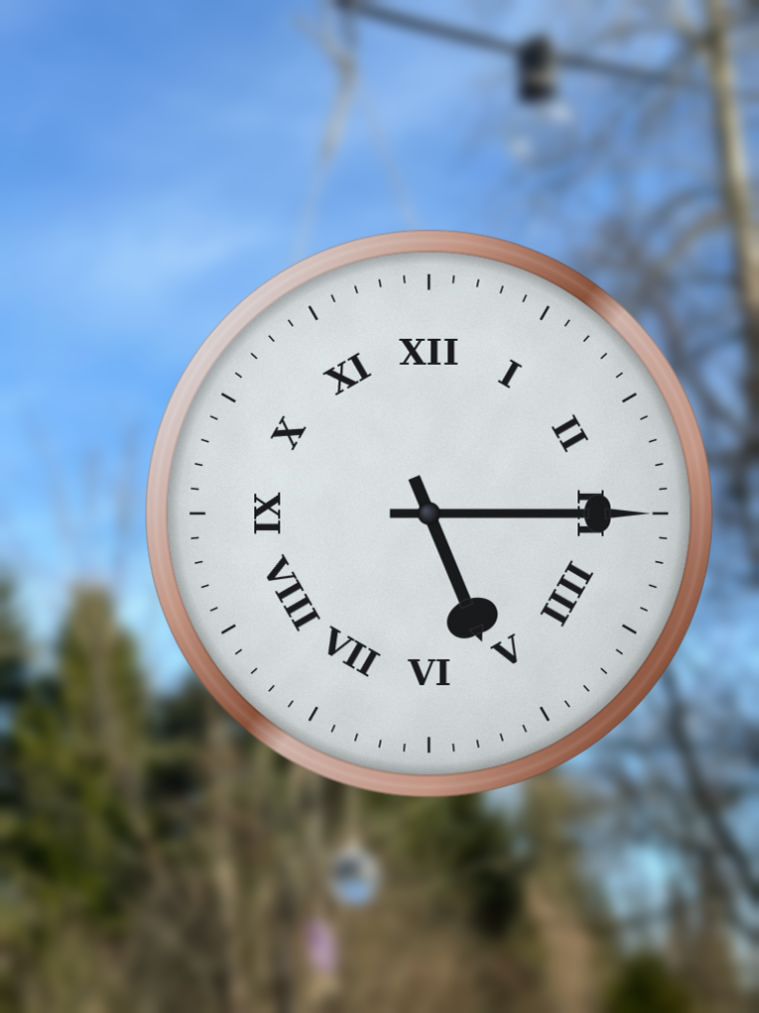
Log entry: 5:15
